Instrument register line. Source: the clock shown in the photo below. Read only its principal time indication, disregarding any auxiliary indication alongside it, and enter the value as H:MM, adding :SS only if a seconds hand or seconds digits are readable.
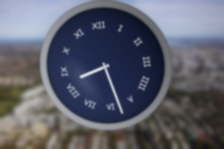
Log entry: 8:28
